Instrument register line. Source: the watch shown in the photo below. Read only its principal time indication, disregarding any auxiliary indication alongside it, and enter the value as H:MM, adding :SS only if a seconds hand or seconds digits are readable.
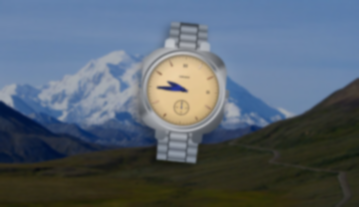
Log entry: 9:45
